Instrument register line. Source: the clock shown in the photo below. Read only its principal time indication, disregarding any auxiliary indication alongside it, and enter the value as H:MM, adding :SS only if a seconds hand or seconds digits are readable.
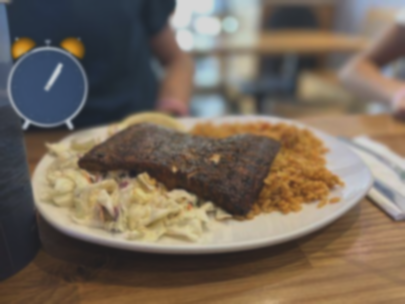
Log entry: 1:05
